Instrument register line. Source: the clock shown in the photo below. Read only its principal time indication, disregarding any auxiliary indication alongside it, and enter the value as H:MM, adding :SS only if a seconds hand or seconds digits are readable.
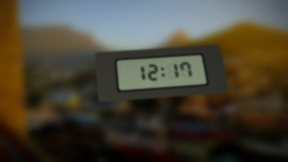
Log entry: 12:17
